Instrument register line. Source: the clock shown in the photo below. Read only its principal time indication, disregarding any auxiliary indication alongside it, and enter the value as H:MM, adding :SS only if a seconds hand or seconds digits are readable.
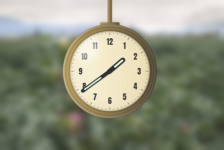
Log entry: 1:39
